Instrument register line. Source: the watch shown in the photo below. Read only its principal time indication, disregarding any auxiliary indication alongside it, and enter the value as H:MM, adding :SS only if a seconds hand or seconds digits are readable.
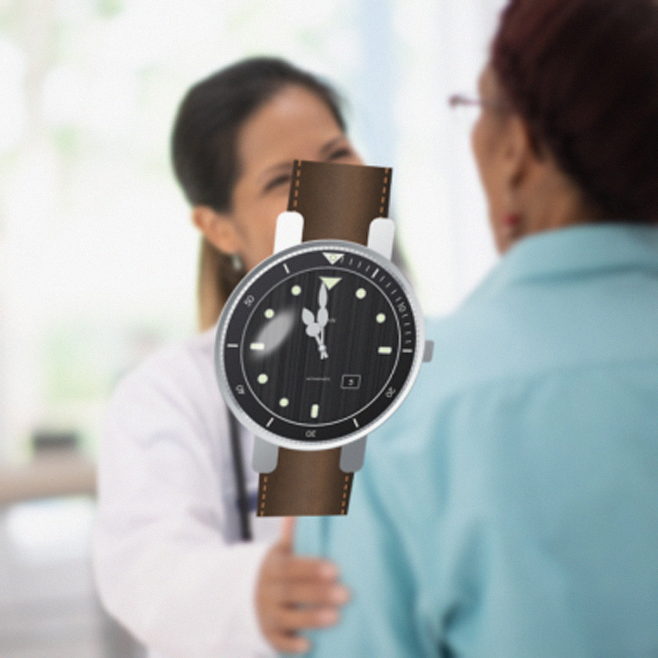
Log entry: 10:59
